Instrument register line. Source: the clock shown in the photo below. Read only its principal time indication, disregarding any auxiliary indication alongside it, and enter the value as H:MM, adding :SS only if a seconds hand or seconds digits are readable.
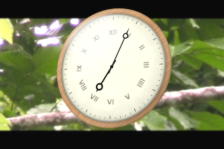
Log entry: 7:04
